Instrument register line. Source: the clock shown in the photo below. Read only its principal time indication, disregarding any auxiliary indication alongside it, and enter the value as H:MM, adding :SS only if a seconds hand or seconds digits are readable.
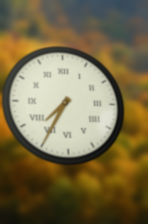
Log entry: 7:35
